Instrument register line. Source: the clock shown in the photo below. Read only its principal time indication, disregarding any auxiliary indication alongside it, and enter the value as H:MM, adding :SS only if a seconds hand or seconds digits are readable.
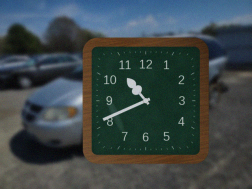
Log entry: 10:41
